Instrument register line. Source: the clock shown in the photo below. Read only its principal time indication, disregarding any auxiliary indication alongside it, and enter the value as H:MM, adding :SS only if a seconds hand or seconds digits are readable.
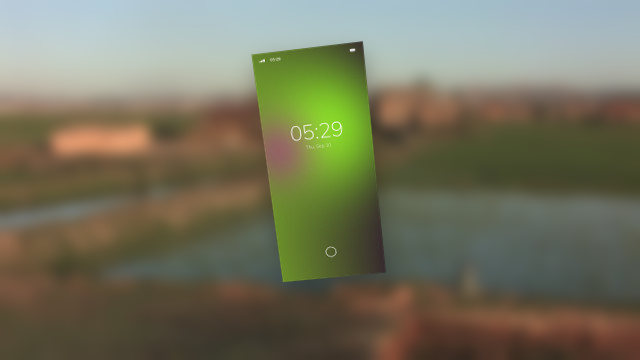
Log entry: 5:29
